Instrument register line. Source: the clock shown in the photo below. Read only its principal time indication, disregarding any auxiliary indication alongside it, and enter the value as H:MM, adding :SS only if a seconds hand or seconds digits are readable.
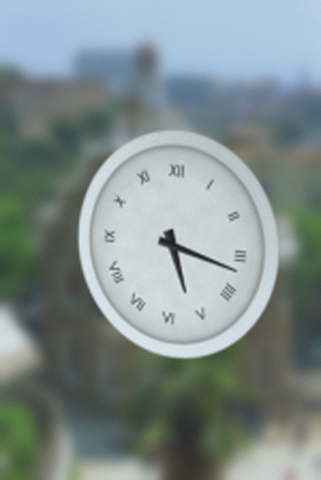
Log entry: 5:17
